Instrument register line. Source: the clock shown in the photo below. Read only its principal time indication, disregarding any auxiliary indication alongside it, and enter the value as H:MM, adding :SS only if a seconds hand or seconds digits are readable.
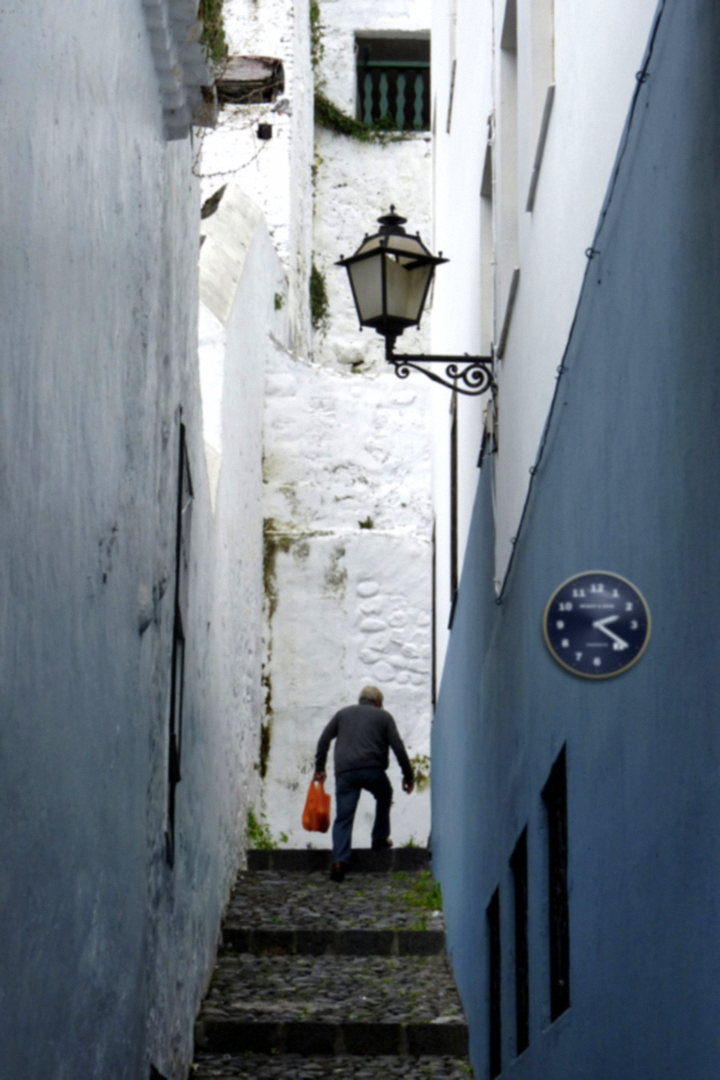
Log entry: 2:21
